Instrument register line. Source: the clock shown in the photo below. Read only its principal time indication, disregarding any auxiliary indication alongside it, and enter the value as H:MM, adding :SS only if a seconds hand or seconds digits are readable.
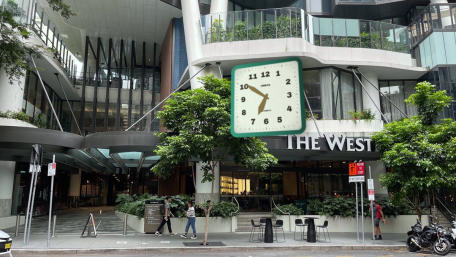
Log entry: 6:51
